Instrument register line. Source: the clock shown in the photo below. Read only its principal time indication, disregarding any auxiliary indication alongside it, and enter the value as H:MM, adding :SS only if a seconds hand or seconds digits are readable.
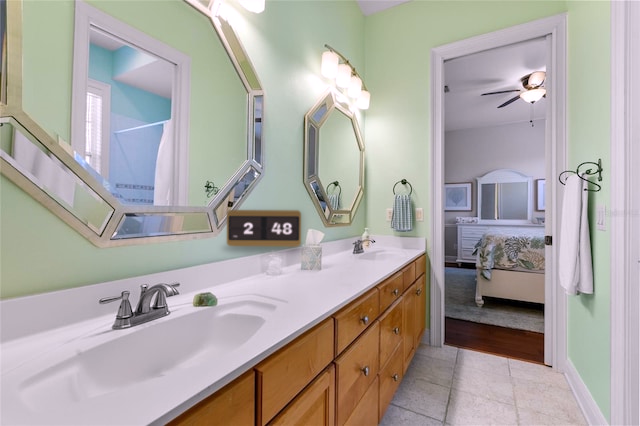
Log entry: 2:48
